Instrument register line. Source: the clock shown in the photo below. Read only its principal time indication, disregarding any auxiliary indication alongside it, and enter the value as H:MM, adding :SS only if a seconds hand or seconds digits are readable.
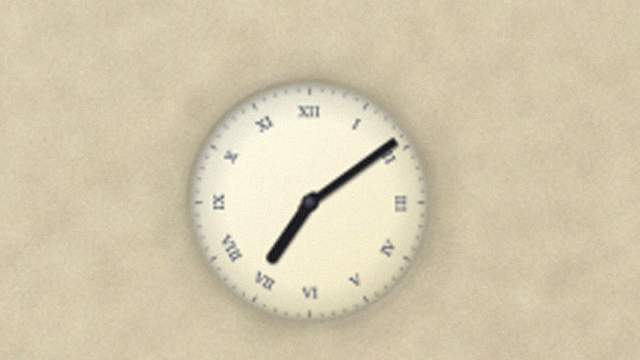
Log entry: 7:09
